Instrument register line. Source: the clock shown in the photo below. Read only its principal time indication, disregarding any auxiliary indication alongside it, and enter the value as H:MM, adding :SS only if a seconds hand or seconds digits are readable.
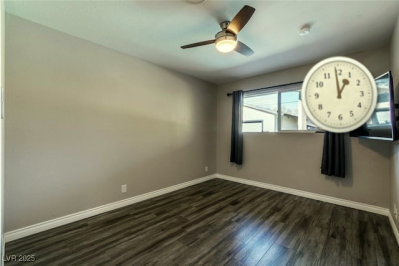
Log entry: 12:59
